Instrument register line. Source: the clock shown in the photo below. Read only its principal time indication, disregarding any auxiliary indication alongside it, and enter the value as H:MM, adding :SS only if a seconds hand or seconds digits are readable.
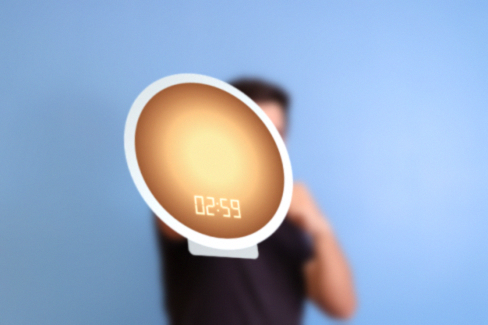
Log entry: 2:59
